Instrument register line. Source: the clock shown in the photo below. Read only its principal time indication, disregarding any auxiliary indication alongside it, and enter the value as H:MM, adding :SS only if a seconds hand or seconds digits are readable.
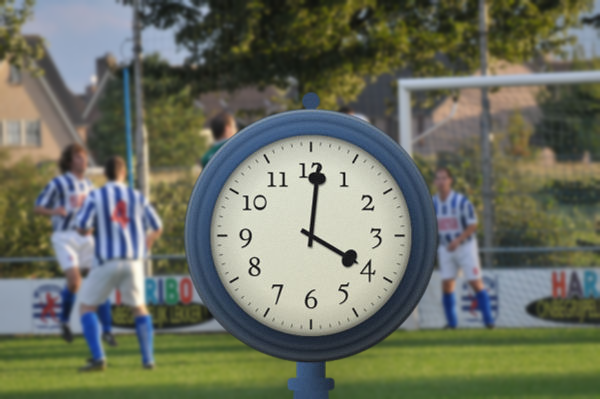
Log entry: 4:01
